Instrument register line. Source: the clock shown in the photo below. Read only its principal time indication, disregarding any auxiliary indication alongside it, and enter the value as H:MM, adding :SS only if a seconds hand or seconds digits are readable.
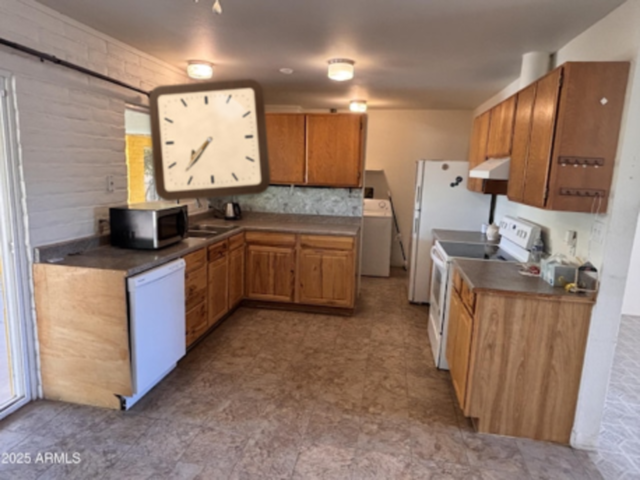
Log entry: 7:37
